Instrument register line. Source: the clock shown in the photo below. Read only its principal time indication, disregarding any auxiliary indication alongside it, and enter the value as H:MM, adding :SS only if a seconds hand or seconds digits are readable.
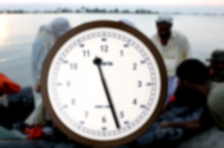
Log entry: 11:27
